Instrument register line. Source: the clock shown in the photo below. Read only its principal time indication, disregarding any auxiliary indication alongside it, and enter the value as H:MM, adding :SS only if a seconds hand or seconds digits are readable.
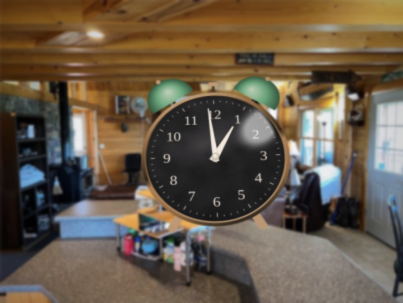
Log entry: 12:59
